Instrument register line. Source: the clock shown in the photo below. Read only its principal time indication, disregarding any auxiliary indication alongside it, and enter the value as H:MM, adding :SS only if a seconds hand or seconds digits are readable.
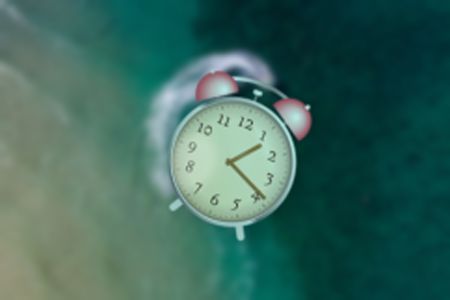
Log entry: 1:19
